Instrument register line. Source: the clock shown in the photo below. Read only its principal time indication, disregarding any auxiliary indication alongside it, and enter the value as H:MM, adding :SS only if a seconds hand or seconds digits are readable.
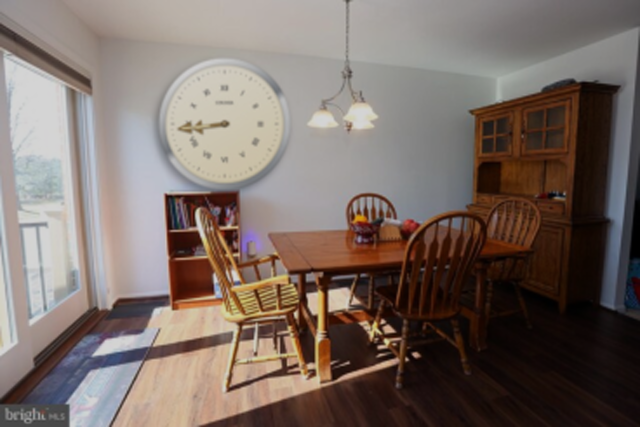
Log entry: 8:44
